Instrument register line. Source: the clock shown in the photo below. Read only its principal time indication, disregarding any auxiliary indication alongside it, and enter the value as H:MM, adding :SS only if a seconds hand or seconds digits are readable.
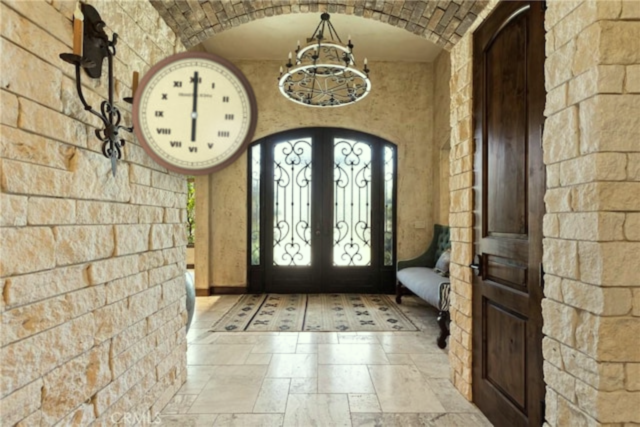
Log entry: 6:00
